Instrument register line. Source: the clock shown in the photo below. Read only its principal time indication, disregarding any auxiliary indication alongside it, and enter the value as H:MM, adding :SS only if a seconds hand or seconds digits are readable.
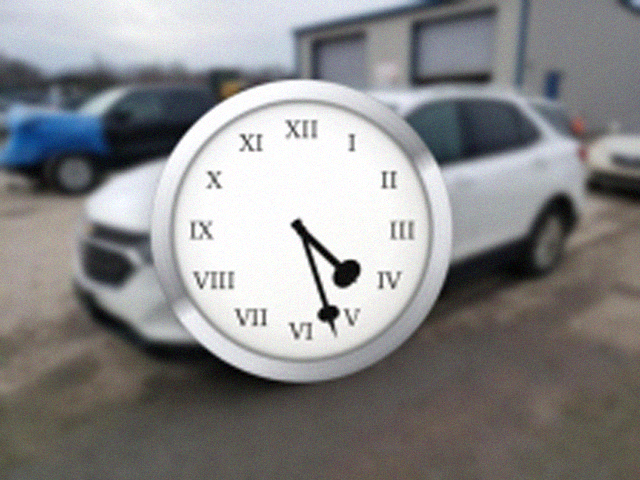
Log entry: 4:27
